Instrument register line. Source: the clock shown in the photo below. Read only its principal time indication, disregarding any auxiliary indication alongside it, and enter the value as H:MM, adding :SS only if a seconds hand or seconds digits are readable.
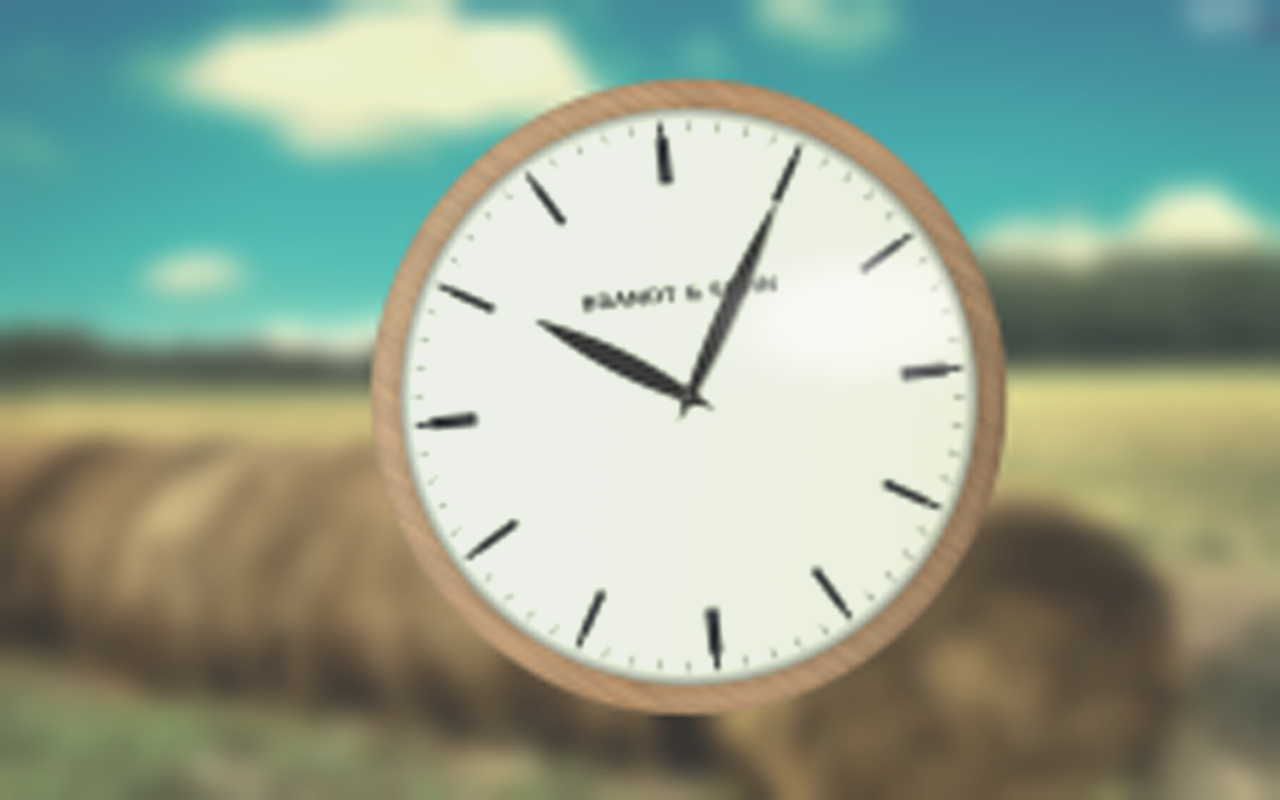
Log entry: 10:05
